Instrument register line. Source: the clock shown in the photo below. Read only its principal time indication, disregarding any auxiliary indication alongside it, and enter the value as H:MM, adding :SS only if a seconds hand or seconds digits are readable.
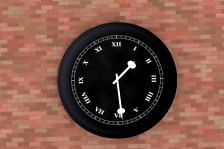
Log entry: 1:29
